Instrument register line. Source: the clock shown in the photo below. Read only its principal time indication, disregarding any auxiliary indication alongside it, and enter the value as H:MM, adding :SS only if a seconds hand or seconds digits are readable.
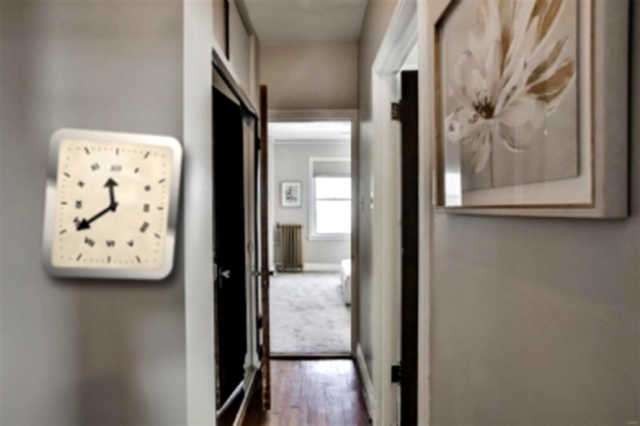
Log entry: 11:39
